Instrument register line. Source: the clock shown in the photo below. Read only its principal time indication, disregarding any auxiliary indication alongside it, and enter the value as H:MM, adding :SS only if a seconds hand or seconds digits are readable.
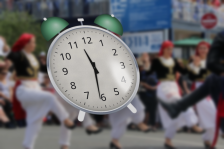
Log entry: 11:31
